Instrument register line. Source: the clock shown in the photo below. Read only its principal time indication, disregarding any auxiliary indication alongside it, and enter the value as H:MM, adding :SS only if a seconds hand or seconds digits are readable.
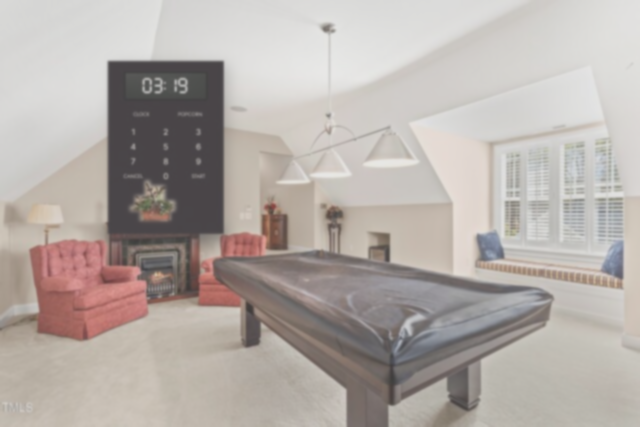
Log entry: 3:19
